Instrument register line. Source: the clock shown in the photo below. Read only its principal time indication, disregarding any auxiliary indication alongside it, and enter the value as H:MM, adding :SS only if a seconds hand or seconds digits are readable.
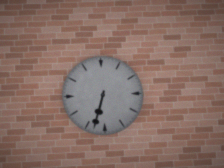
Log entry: 6:33
